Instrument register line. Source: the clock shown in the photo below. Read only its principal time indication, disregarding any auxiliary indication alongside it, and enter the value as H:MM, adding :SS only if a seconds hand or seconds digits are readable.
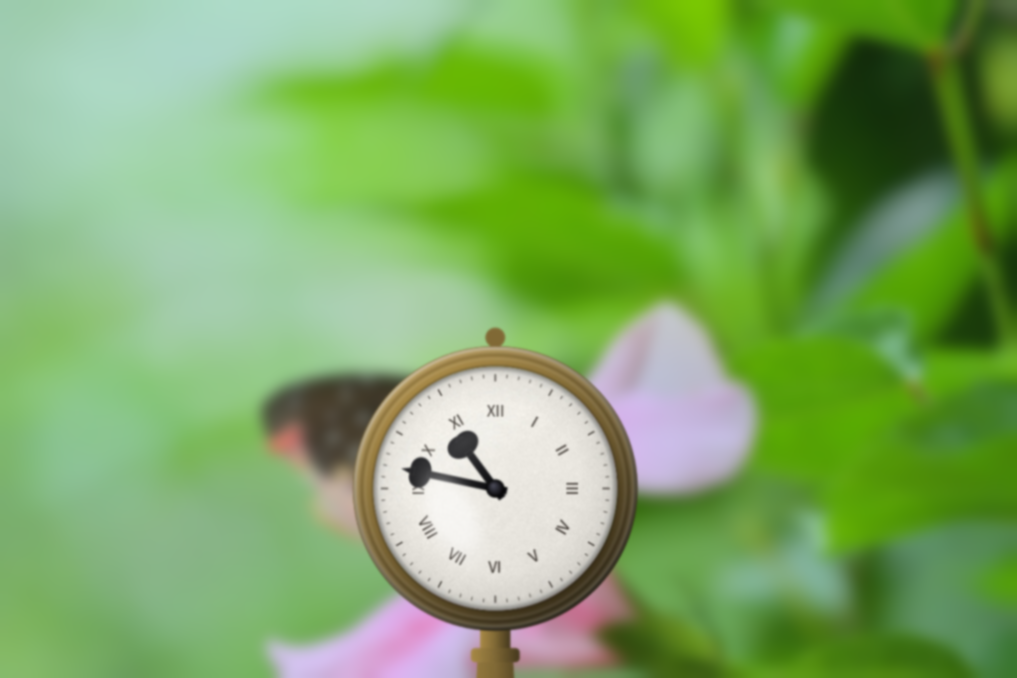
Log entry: 10:47
